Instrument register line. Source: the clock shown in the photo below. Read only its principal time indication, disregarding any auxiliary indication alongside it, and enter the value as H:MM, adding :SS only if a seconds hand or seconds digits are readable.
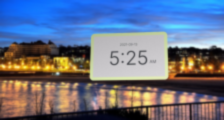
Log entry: 5:25
